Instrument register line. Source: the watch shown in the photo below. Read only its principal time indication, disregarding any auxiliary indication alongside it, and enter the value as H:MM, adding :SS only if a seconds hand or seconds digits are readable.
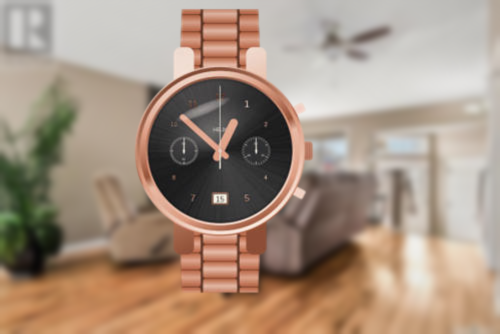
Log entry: 12:52
